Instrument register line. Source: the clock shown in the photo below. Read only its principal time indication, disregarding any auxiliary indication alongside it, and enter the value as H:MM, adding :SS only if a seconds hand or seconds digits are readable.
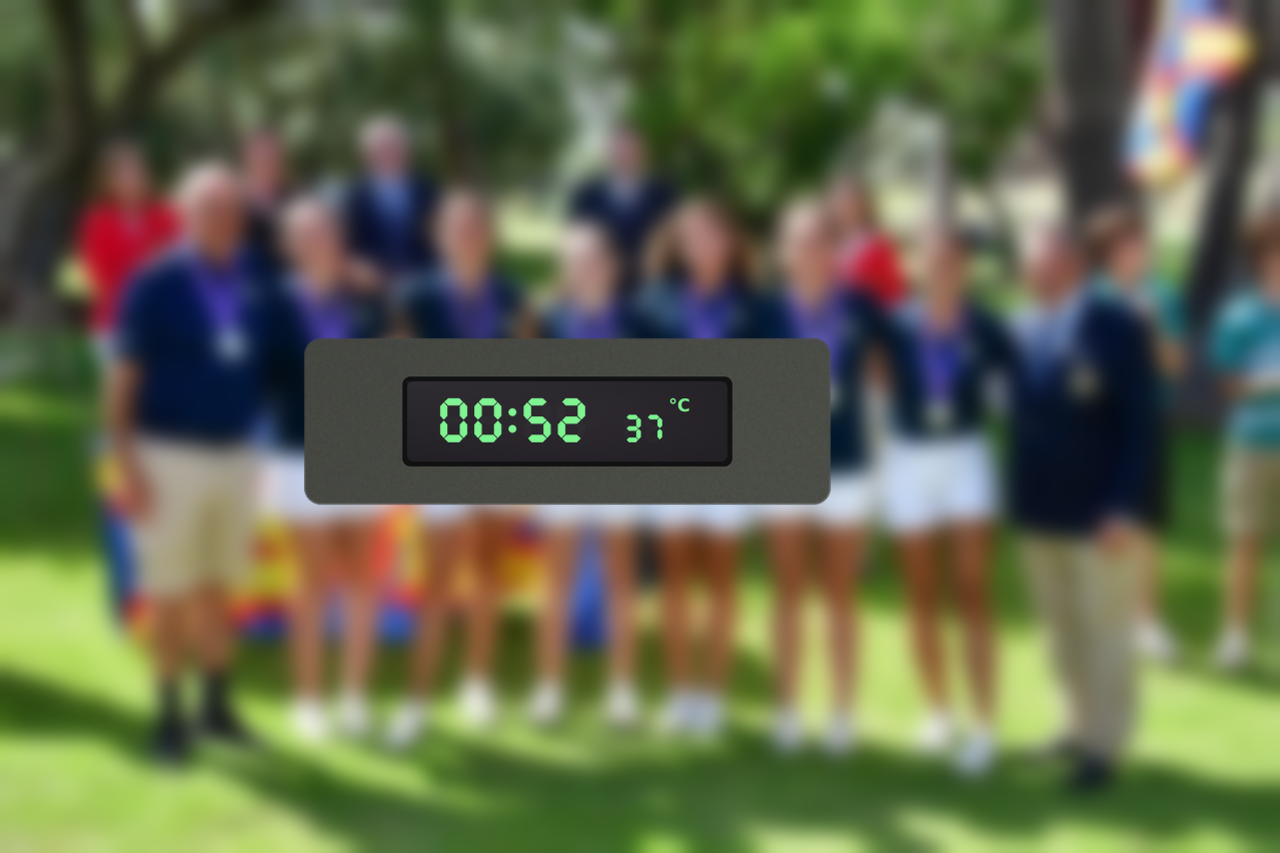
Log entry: 0:52
